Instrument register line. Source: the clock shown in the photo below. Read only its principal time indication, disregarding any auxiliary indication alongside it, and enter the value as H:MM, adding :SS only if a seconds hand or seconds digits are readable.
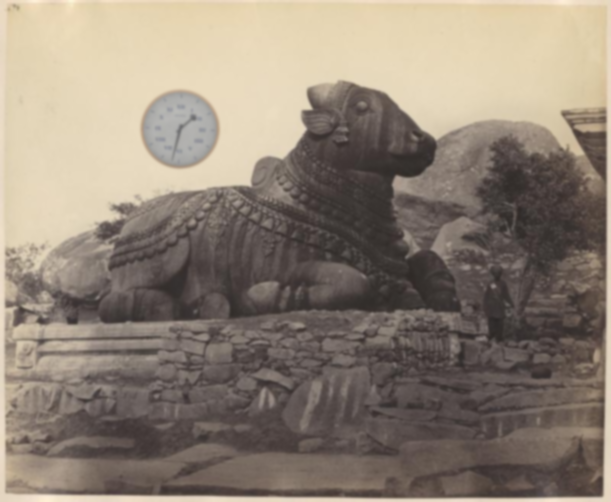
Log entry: 1:32
